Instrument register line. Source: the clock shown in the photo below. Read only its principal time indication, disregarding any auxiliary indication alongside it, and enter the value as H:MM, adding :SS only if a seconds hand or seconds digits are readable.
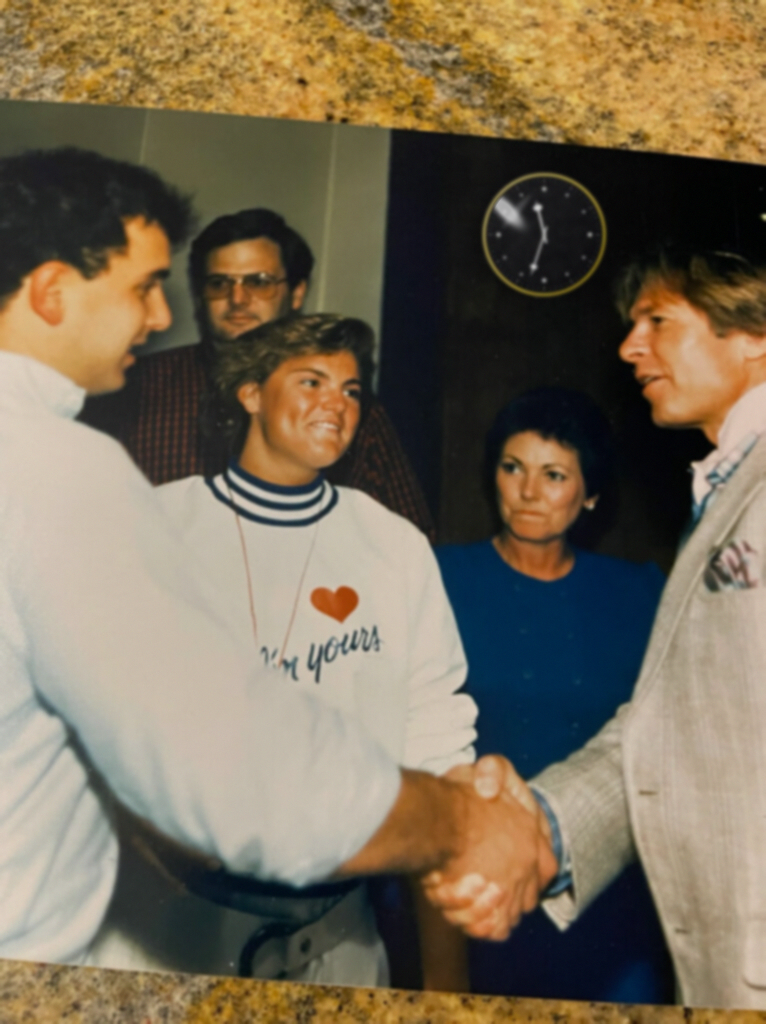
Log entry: 11:33
